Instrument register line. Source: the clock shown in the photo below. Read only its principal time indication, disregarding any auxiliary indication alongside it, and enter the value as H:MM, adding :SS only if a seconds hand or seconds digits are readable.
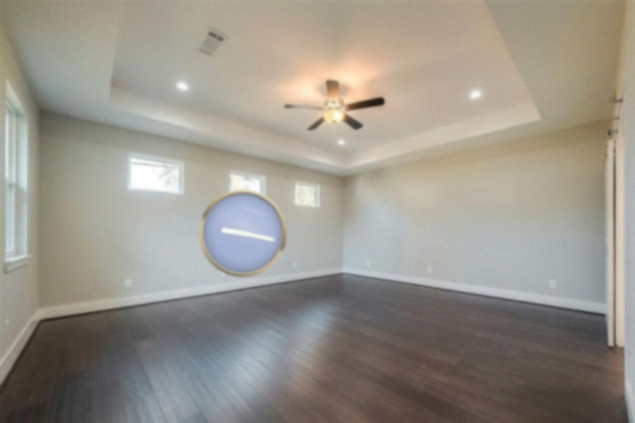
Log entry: 9:17
